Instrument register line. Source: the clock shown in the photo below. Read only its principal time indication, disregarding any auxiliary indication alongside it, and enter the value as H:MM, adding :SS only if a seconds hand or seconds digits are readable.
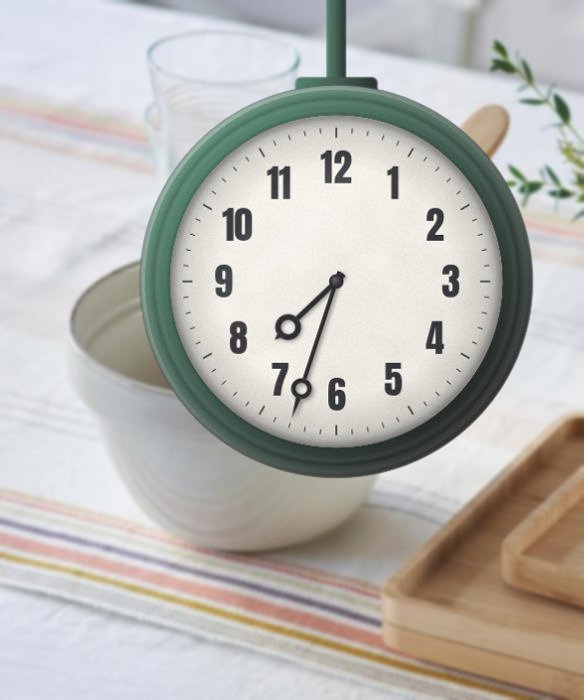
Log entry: 7:33
